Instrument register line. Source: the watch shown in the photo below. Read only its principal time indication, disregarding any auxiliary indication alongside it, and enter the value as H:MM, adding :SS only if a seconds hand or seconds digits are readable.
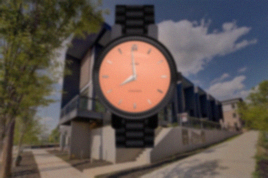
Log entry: 7:59
